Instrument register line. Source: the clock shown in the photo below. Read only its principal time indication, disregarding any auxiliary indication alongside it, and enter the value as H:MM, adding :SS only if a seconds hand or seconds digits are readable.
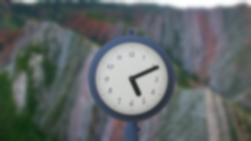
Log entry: 5:11
